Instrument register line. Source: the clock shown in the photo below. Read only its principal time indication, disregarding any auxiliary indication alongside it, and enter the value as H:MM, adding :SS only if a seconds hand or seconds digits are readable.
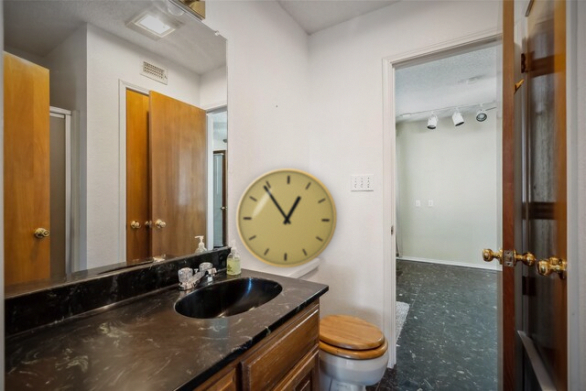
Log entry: 12:54
